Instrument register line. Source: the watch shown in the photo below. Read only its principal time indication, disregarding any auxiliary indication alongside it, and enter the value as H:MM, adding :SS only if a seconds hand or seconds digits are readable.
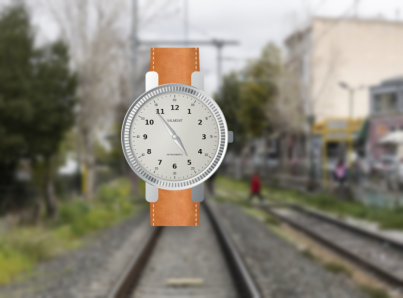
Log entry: 4:54
